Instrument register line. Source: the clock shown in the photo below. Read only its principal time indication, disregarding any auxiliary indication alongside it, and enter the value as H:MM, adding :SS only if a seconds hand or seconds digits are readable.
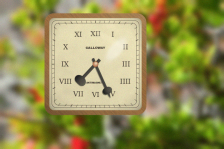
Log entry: 7:26
